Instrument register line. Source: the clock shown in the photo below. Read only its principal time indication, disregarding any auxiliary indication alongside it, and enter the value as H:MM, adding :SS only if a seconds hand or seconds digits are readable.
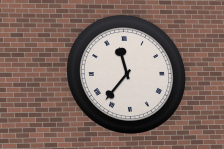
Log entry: 11:37
